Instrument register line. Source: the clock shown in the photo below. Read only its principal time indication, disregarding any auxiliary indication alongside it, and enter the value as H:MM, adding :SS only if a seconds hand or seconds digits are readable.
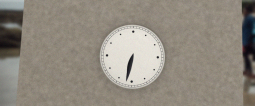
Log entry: 6:32
